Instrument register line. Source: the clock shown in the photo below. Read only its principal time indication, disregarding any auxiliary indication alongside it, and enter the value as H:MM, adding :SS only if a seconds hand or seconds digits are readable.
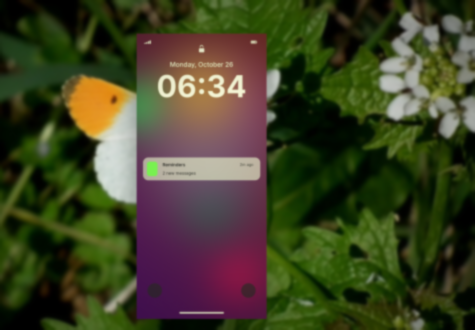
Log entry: 6:34
